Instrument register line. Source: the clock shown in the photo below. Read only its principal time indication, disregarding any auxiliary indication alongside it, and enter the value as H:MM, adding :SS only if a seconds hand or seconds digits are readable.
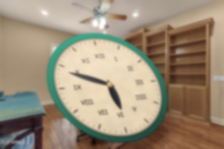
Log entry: 5:49
